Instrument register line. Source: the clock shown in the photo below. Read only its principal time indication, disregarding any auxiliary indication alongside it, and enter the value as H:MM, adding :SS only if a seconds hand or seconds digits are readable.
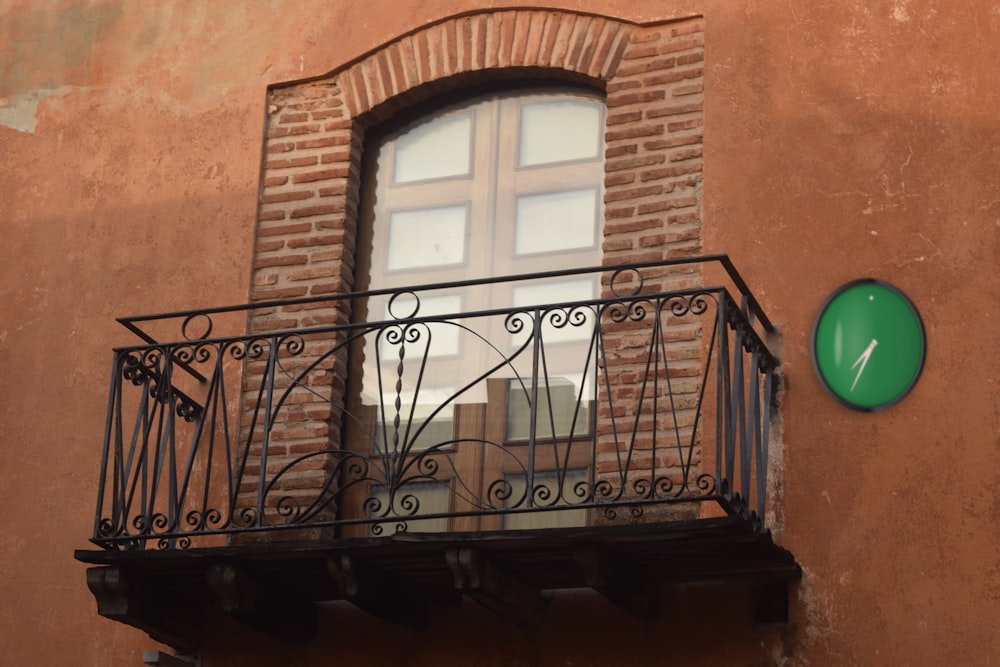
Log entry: 7:35
